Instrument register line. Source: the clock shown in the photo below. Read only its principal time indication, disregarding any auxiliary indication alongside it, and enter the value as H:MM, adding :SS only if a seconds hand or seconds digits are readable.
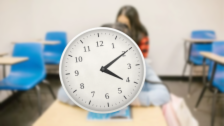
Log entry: 4:10
